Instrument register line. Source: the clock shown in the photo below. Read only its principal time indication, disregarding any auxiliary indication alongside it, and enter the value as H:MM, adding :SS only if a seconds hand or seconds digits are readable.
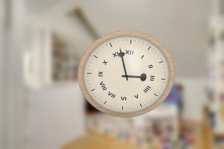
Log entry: 2:57
